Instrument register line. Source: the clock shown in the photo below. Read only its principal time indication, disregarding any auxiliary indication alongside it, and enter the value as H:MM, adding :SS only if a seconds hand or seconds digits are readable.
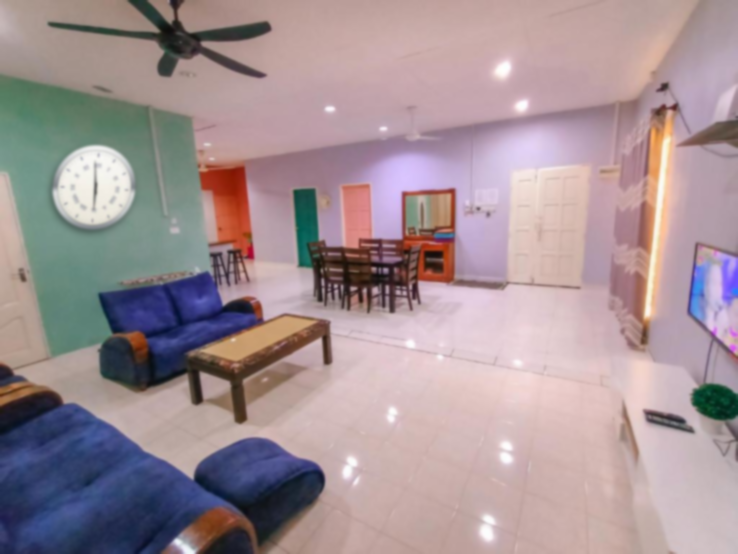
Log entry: 5:59
